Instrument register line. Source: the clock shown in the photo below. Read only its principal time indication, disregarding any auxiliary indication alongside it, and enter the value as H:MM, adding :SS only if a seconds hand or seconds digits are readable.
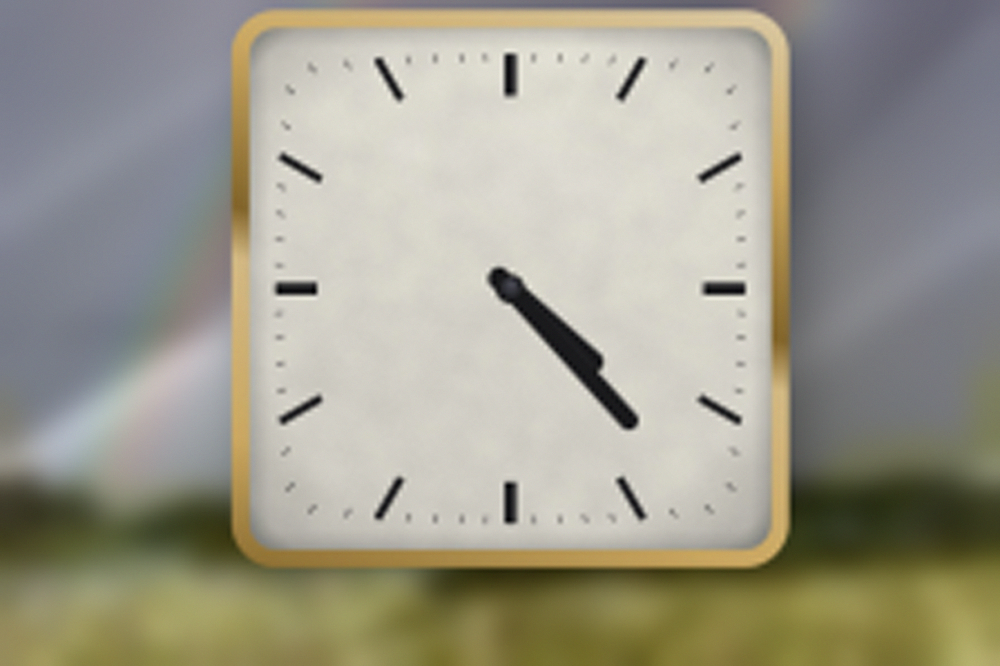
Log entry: 4:23
